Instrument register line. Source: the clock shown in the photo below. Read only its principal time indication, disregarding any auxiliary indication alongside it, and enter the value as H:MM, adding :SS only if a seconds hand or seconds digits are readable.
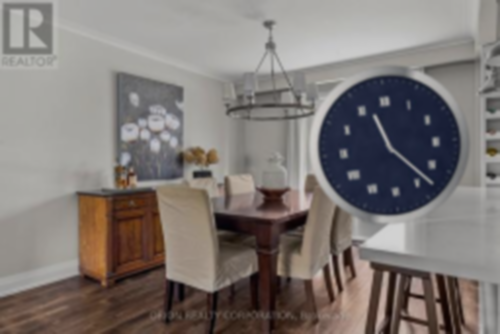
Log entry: 11:23
